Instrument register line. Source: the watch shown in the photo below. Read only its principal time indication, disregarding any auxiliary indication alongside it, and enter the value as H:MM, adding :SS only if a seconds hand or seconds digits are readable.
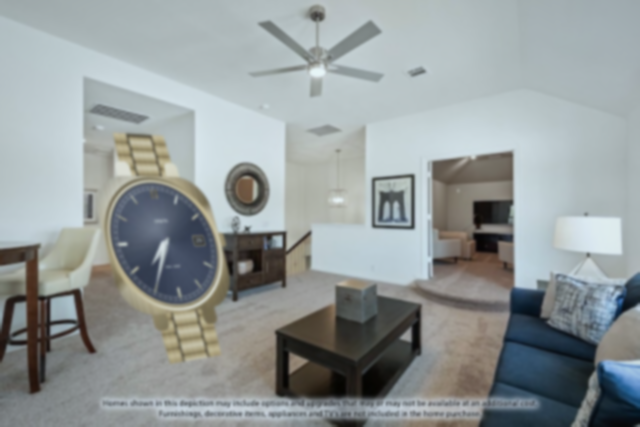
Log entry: 7:35
